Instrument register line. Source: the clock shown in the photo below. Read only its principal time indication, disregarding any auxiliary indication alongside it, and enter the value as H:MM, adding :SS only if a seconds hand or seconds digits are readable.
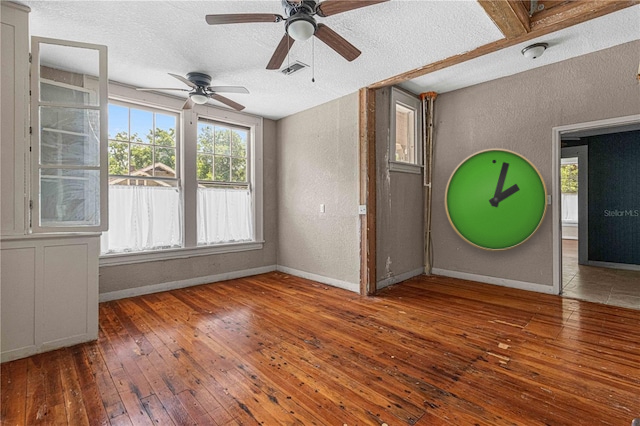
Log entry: 2:03
